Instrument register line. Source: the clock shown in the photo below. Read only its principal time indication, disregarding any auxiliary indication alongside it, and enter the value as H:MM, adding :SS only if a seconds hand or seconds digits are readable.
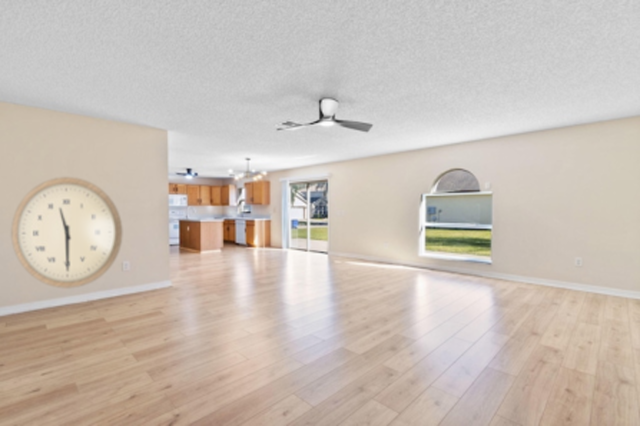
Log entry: 11:30
